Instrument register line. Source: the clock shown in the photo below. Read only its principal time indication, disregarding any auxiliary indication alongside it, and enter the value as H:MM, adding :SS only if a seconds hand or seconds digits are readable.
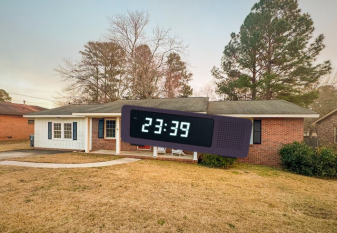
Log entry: 23:39
